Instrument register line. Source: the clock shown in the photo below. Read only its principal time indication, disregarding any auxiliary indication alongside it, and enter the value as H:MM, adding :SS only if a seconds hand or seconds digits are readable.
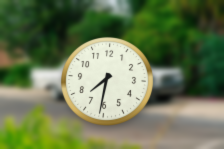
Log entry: 7:31
